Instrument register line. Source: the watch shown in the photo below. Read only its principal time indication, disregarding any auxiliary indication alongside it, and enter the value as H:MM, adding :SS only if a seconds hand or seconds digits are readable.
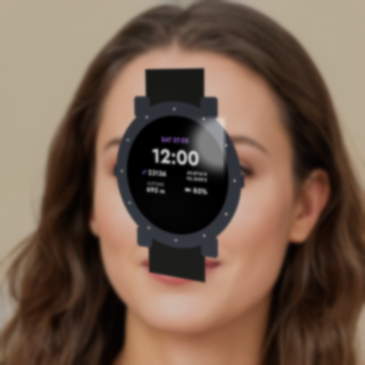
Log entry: 12:00
